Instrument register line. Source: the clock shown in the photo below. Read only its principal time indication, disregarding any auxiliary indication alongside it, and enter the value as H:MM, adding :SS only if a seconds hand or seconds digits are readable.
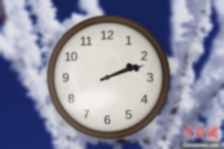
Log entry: 2:12
